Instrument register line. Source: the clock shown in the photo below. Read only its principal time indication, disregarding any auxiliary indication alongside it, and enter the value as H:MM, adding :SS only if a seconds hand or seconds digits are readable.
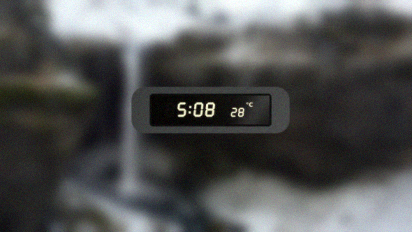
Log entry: 5:08
